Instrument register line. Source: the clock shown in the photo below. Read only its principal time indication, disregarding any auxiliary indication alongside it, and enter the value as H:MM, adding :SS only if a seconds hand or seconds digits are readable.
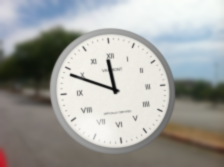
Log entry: 11:49
